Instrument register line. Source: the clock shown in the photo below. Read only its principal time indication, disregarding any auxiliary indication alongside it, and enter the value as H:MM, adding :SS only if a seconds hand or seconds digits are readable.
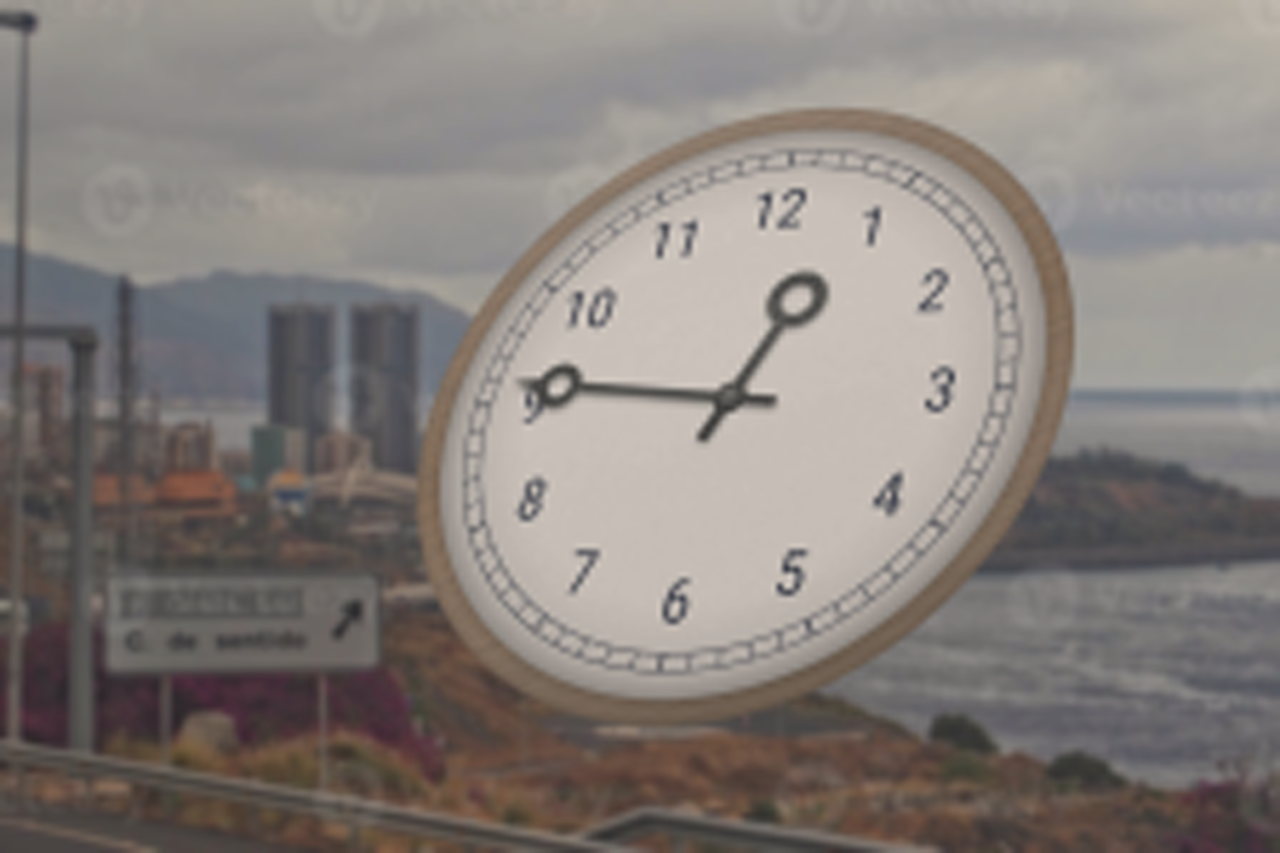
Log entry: 12:46
